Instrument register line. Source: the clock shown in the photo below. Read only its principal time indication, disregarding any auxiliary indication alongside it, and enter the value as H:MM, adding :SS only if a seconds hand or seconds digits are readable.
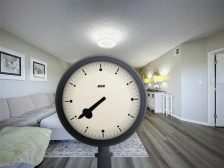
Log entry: 7:39
